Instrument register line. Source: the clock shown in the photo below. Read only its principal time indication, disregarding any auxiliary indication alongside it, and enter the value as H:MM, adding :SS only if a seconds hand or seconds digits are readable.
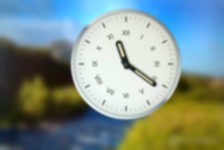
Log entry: 11:21
